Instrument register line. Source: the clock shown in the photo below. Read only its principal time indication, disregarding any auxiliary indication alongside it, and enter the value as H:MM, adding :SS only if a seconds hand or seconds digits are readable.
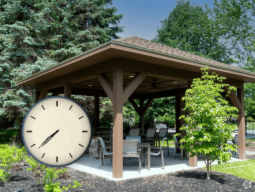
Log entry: 7:38
